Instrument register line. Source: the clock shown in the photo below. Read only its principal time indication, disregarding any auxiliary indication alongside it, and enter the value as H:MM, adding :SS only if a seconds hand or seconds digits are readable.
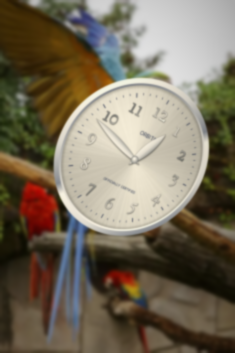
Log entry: 12:48
